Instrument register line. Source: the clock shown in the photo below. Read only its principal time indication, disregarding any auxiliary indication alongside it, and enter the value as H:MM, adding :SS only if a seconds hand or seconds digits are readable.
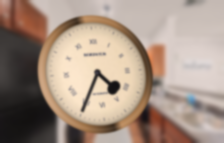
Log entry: 4:35
